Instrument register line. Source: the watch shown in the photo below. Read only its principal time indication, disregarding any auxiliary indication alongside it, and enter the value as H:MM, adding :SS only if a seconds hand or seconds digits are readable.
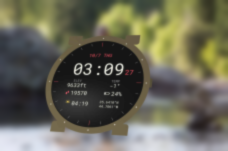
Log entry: 3:09
